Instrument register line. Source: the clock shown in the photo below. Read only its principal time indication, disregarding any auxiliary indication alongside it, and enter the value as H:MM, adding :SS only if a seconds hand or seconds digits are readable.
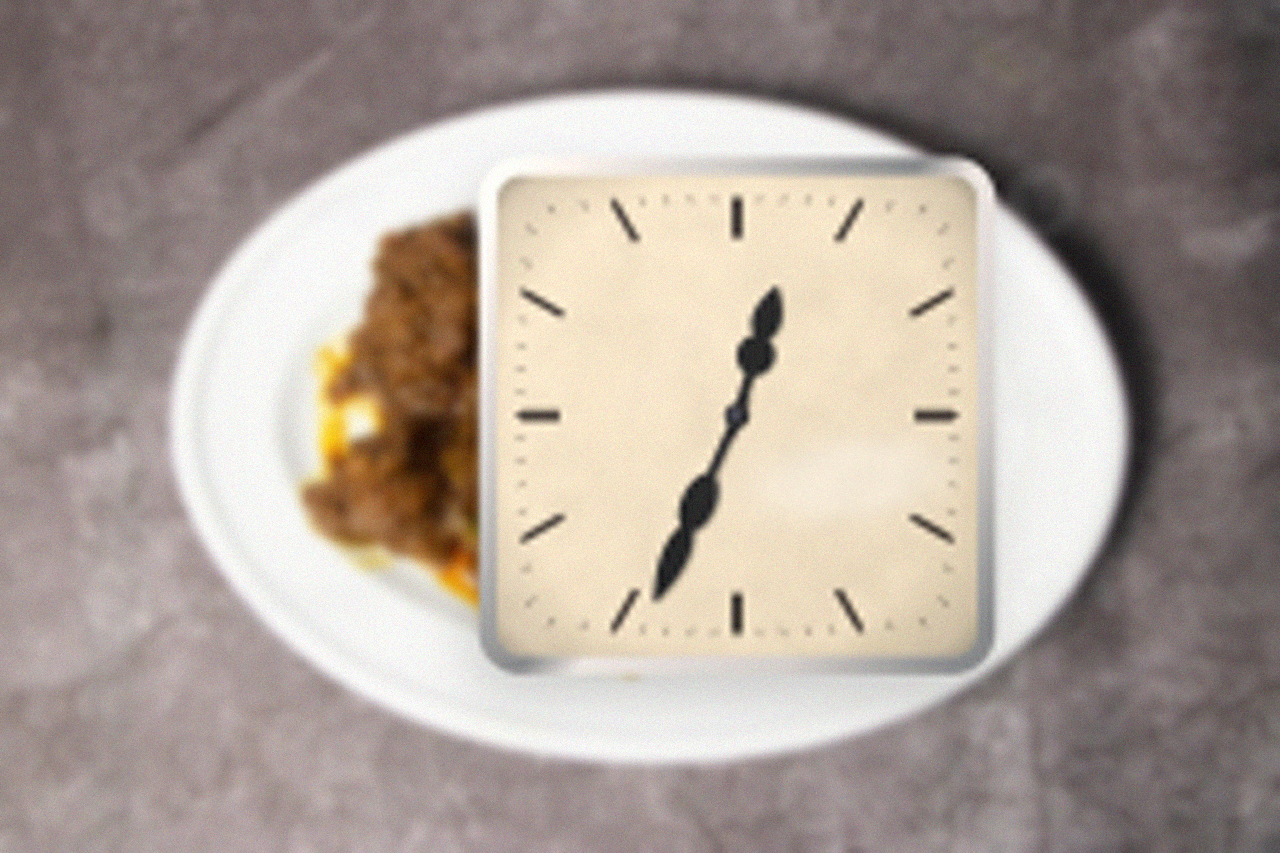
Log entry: 12:34
